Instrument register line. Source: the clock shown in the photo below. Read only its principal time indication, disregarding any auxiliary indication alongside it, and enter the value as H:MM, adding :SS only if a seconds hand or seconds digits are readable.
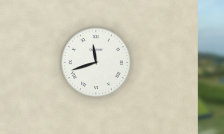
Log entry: 11:42
